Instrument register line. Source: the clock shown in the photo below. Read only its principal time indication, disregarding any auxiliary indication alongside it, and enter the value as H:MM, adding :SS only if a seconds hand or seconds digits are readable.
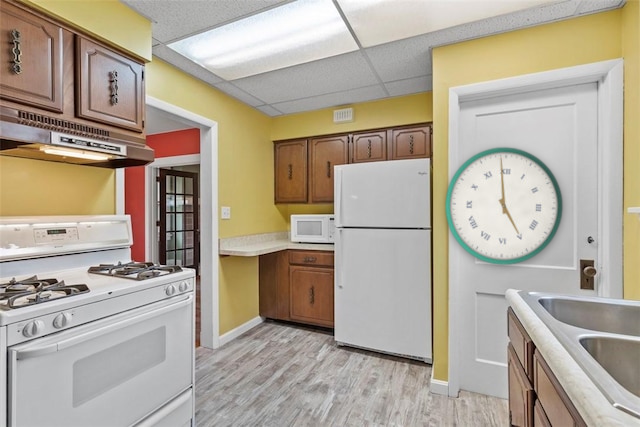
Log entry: 4:59
